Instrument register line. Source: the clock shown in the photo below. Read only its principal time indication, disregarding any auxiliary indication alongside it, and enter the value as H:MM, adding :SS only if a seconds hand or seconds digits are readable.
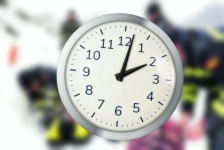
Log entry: 2:02
